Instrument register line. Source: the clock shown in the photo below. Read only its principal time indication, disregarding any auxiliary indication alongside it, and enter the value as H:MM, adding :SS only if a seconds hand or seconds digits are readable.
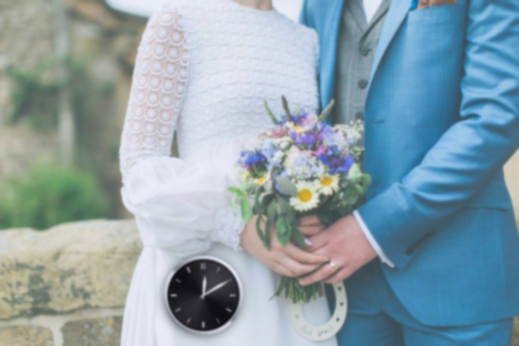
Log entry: 12:10
